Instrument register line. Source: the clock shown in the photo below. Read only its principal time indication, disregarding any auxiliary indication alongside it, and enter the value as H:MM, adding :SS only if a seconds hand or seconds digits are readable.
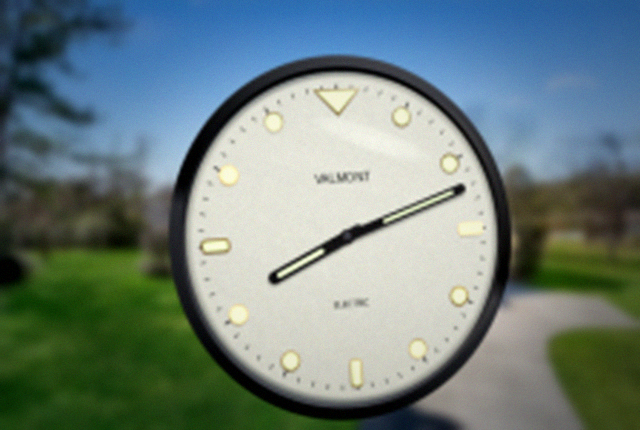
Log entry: 8:12
